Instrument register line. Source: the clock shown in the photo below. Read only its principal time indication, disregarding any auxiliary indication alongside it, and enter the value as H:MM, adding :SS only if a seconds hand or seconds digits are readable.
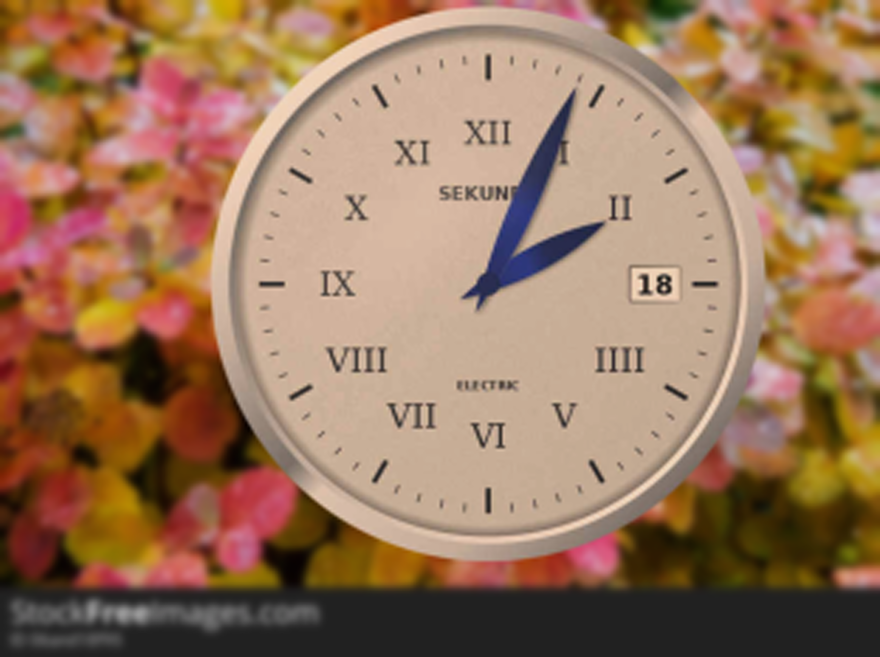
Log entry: 2:04
